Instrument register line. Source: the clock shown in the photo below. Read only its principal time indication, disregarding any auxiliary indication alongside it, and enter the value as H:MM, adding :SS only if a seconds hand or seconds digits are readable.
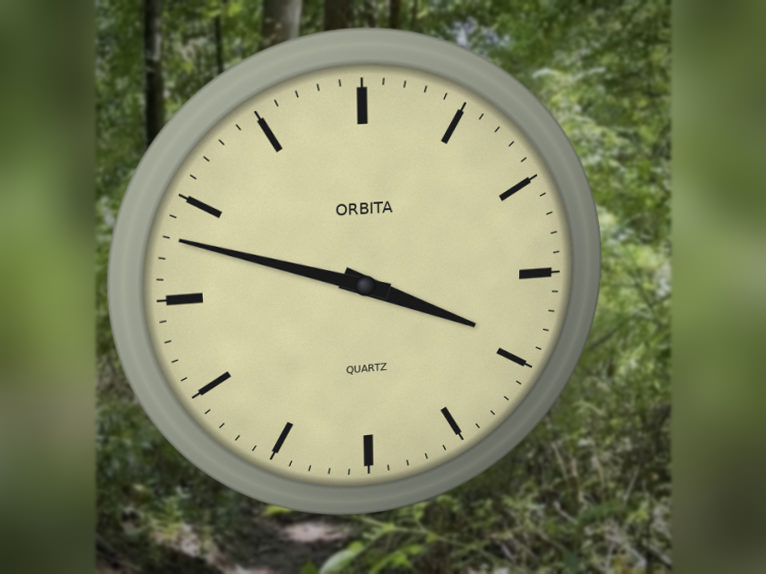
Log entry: 3:48
